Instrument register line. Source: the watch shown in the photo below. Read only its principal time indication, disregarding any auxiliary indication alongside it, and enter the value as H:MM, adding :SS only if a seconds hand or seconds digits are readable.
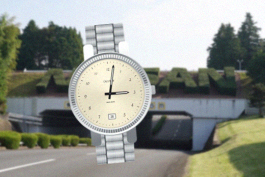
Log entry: 3:02
